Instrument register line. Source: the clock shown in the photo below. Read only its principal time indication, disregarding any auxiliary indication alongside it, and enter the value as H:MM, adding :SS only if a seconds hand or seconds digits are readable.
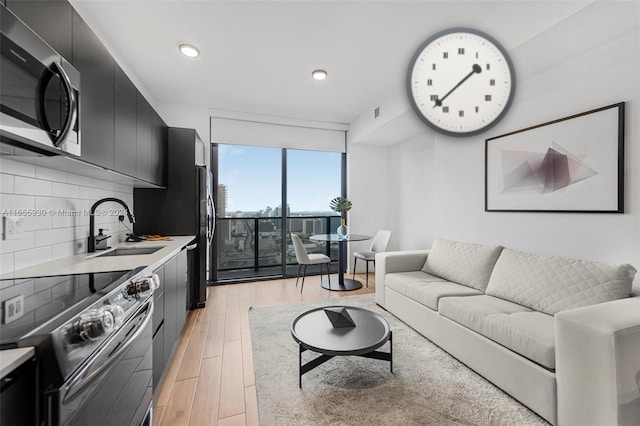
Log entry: 1:38
